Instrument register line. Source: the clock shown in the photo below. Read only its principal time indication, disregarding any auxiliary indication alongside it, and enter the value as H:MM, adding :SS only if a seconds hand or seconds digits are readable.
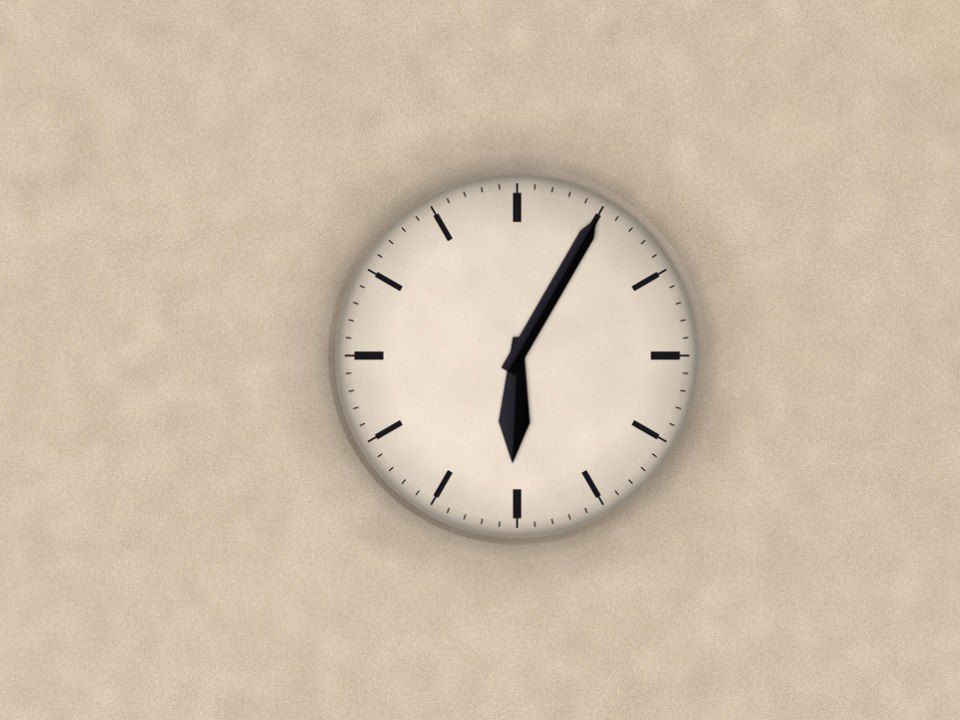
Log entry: 6:05
